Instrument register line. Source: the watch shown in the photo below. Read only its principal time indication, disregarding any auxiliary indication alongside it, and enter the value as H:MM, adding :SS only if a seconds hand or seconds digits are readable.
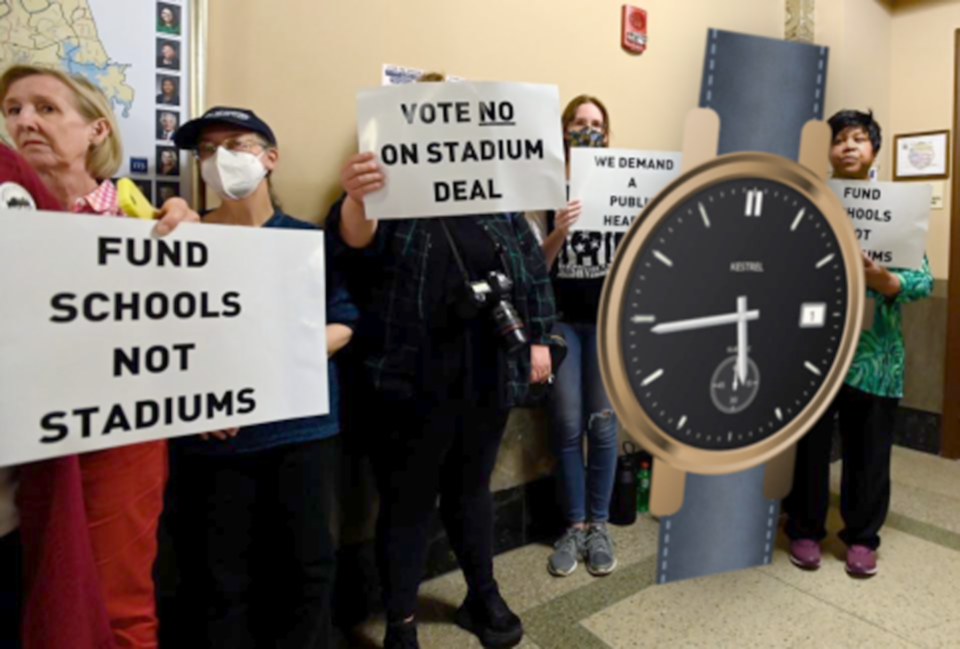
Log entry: 5:44
